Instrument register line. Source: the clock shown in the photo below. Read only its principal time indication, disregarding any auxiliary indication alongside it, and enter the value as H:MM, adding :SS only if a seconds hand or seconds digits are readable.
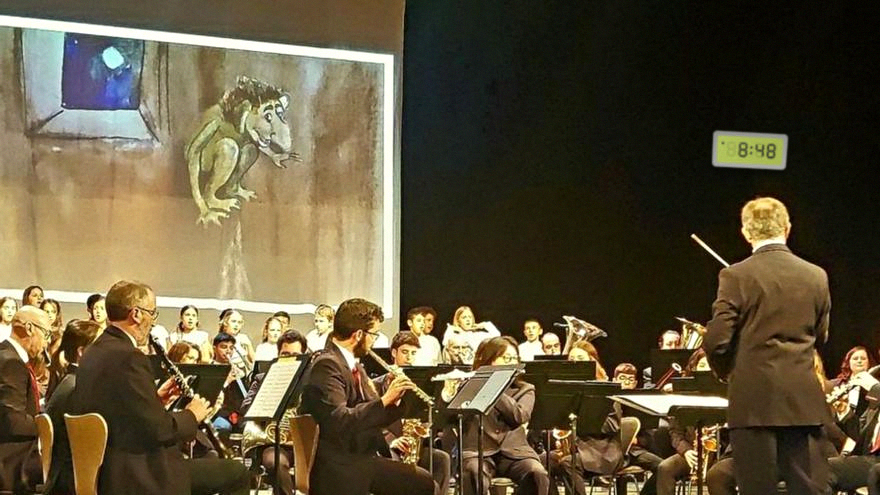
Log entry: 8:48
